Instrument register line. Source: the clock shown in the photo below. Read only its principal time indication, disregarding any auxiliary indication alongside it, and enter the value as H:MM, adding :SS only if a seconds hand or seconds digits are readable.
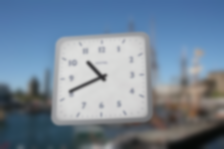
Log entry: 10:41
